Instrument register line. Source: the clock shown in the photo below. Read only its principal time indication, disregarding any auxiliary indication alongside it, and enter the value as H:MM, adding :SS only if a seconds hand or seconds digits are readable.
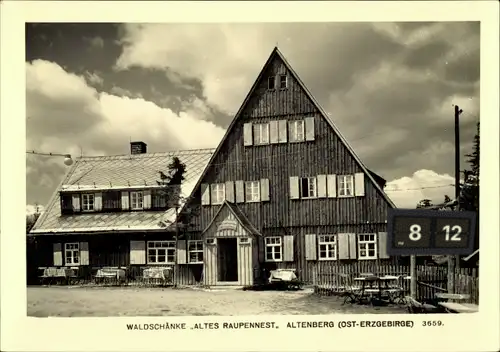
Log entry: 8:12
